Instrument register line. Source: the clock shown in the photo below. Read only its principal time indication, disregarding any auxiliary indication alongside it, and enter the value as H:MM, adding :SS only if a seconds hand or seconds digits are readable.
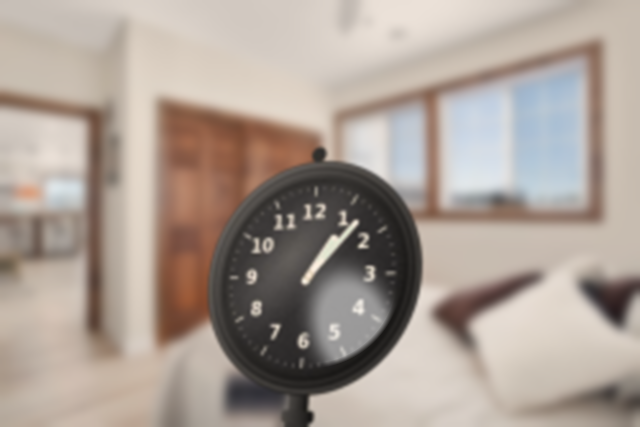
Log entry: 1:07
